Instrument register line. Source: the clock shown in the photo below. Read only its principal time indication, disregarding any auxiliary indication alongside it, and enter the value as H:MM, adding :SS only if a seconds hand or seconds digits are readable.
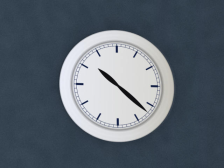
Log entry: 10:22
